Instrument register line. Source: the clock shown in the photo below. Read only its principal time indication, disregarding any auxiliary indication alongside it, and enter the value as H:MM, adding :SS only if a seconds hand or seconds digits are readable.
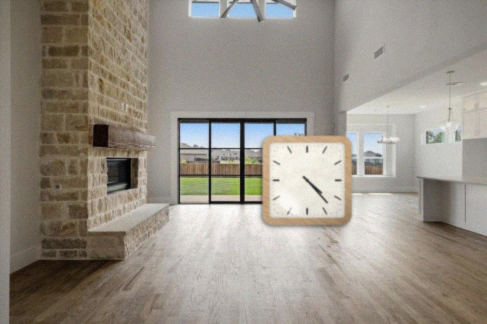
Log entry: 4:23
